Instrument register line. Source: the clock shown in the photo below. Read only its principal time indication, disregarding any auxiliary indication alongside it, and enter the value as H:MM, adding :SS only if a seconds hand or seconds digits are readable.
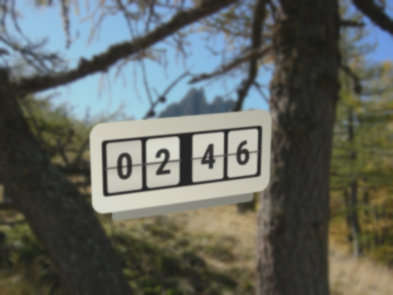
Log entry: 2:46
